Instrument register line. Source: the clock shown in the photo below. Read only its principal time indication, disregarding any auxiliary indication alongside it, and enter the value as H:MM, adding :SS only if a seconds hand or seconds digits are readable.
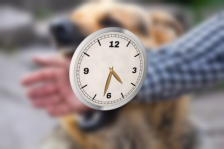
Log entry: 4:32
